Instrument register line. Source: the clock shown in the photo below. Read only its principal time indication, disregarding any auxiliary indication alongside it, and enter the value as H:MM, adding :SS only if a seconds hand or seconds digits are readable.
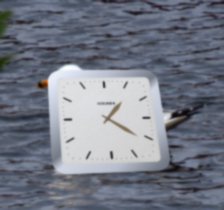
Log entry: 1:21
